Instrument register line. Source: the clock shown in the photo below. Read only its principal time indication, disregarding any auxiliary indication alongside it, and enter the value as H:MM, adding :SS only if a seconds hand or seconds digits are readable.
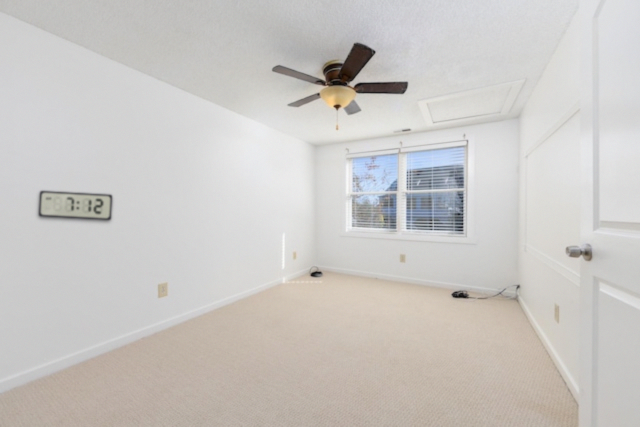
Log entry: 7:12
